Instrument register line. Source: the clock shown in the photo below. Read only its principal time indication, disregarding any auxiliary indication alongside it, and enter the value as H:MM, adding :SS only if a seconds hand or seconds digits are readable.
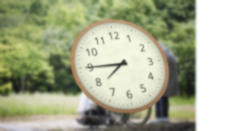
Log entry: 7:45
